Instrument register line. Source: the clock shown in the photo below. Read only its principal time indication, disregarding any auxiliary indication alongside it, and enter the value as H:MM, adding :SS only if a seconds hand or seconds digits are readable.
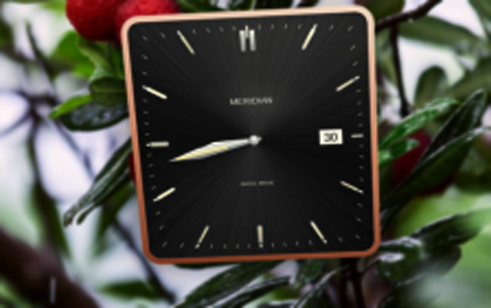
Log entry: 8:43
